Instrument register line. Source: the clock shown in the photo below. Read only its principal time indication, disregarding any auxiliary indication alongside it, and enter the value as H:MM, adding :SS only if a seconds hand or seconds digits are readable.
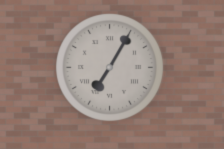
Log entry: 7:05
